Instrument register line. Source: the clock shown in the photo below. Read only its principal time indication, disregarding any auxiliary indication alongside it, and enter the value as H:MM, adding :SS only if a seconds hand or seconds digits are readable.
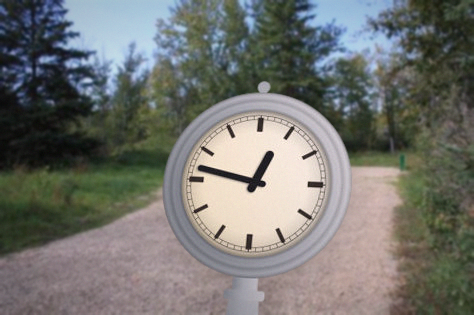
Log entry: 12:47
